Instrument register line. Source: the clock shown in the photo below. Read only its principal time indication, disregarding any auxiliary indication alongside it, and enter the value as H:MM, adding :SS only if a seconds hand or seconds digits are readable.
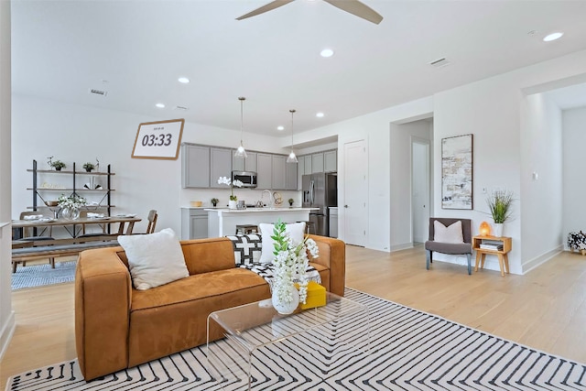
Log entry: 3:33
